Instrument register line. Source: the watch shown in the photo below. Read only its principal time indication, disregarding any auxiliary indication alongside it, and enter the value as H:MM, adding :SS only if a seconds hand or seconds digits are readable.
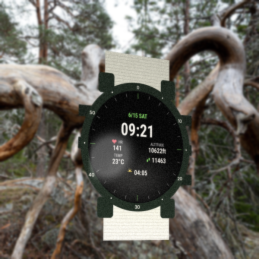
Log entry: 9:21
